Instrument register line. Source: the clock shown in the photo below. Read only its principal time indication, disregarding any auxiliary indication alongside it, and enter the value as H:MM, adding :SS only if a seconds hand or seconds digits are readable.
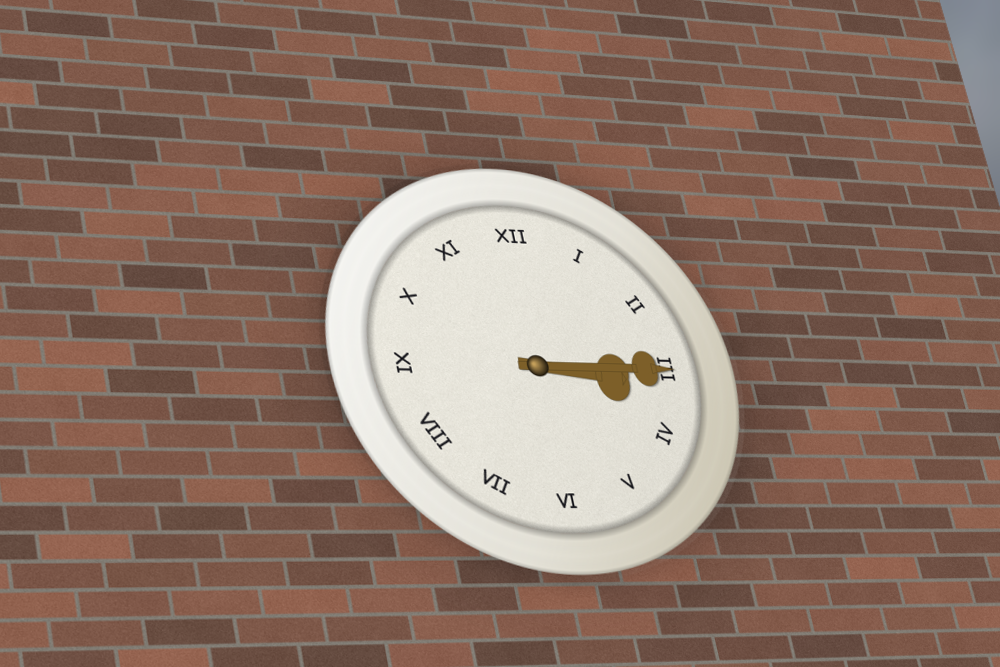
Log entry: 3:15
